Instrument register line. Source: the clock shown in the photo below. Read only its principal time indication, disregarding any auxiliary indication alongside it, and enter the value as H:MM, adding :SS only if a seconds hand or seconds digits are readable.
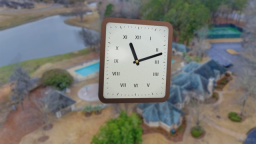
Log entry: 11:12
